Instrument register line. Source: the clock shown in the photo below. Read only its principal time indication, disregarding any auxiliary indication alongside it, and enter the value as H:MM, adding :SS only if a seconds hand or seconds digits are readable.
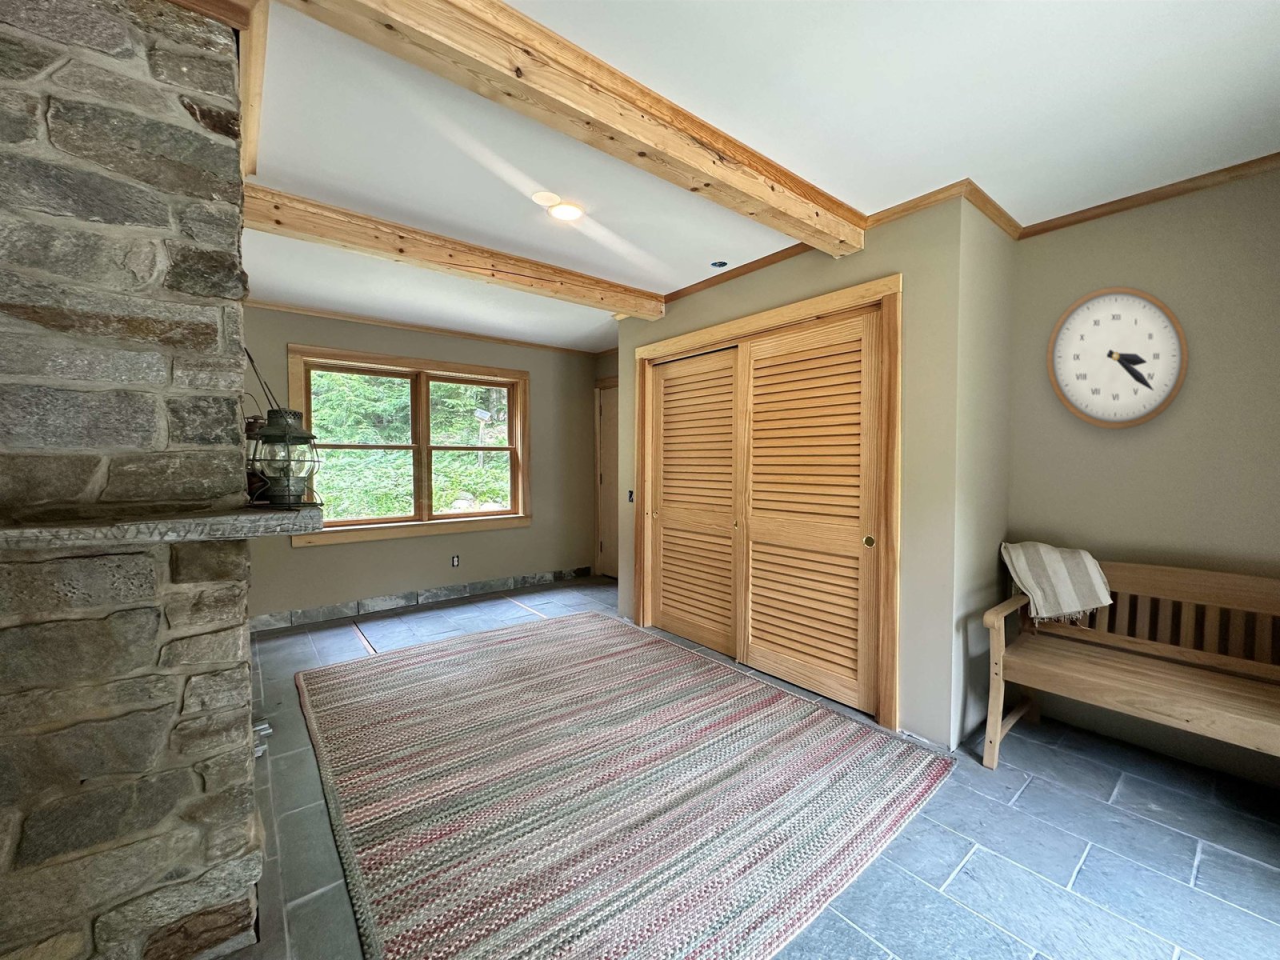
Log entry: 3:22
